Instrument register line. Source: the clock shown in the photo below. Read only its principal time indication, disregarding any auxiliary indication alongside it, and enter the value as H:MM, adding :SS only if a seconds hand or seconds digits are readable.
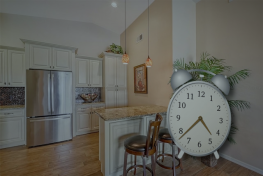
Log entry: 4:38
